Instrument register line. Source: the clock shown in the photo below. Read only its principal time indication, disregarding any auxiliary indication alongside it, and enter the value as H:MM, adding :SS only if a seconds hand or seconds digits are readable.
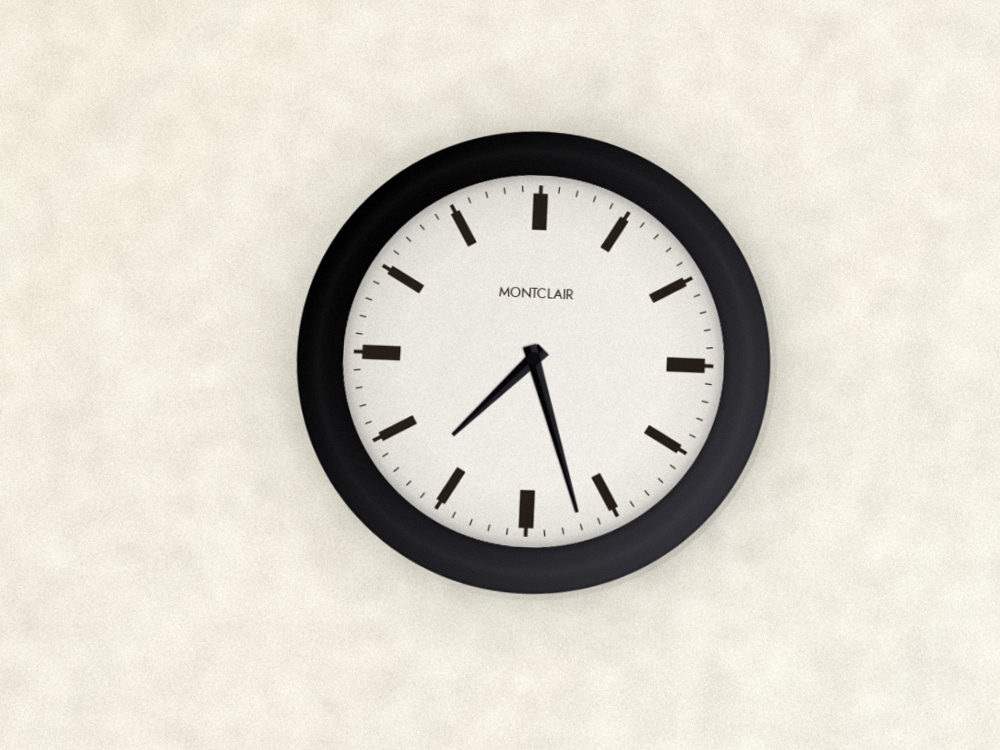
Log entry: 7:27
